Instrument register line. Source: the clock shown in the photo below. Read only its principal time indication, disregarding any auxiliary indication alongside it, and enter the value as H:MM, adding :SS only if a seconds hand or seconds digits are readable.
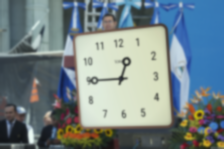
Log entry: 12:45
